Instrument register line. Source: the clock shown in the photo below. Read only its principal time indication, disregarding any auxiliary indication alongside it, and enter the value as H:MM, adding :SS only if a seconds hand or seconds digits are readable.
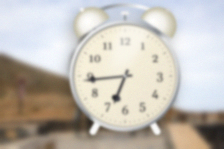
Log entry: 6:44
